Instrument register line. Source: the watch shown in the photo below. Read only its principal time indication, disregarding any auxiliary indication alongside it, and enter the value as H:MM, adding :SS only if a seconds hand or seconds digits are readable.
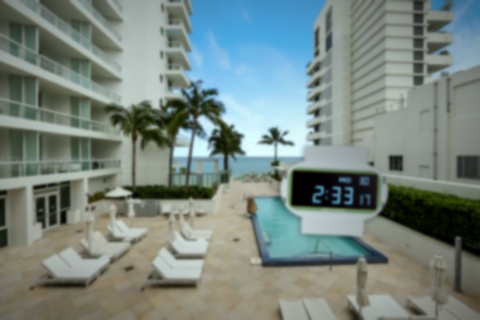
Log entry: 2:33
